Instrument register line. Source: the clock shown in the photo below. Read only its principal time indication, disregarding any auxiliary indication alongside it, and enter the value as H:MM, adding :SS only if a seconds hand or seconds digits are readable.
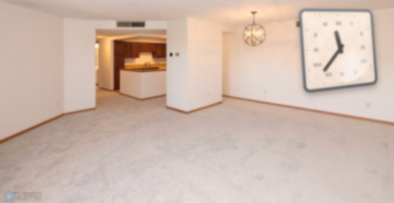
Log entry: 11:37
